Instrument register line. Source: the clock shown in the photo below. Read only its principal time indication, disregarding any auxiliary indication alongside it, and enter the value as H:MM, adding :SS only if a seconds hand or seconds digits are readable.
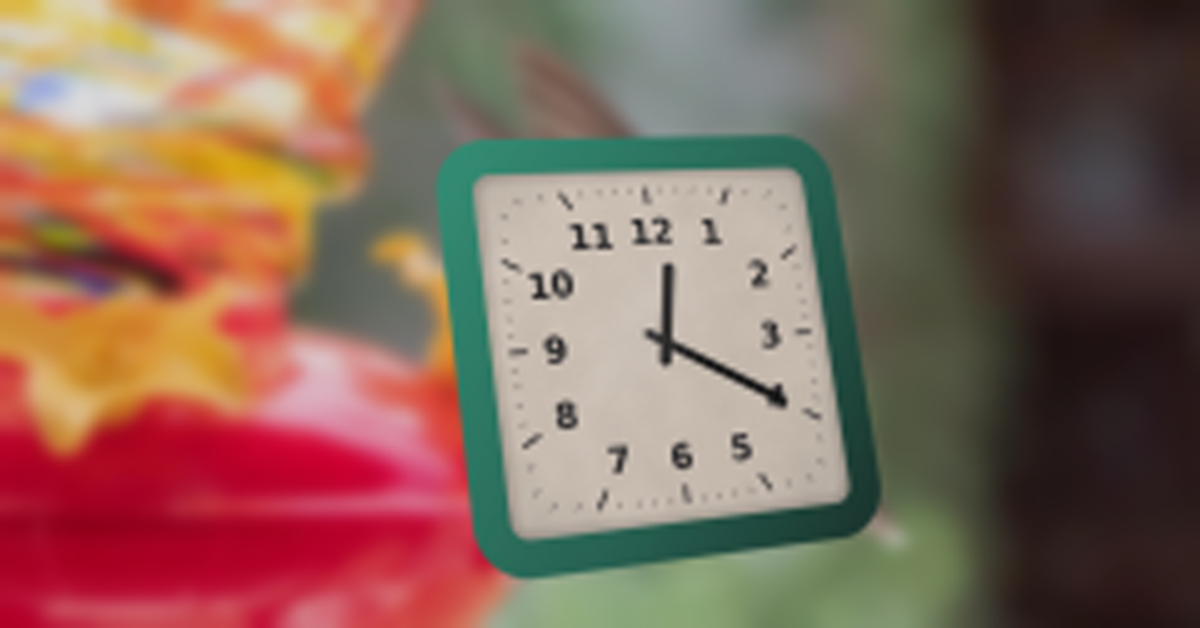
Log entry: 12:20
